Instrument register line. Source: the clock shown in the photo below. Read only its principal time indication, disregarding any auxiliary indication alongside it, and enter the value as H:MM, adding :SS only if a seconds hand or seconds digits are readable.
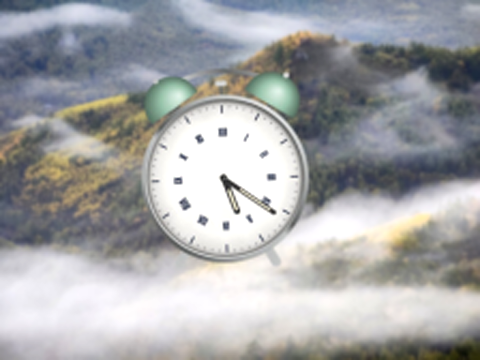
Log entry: 5:21
